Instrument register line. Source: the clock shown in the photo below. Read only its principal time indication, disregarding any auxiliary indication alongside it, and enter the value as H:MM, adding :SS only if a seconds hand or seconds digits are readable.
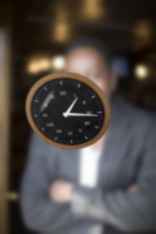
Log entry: 1:16
